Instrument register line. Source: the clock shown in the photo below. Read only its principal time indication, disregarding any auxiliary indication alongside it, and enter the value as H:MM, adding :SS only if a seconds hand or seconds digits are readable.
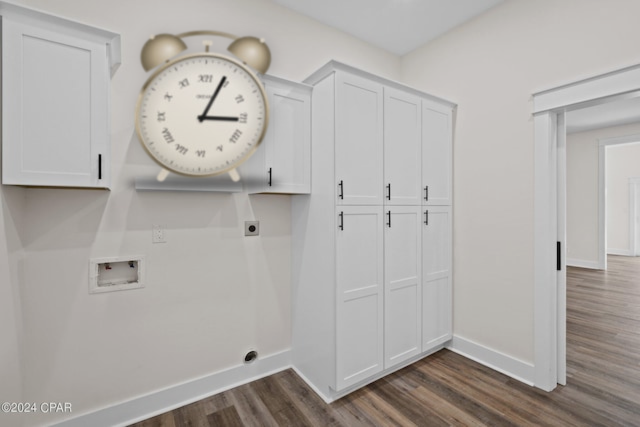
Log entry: 3:04
